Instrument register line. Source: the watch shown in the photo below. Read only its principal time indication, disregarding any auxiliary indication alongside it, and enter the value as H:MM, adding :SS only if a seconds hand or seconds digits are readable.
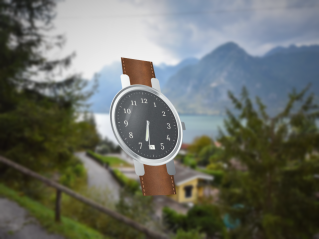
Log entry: 6:31
